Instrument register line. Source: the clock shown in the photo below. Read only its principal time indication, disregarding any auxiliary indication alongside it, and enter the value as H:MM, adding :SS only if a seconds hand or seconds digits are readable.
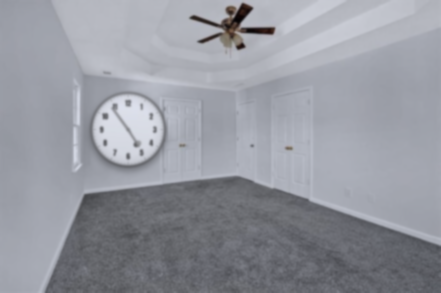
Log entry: 4:54
